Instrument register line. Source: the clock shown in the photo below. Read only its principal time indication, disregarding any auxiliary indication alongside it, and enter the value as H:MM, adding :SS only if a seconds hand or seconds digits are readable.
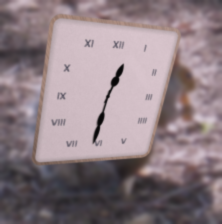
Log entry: 12:31
